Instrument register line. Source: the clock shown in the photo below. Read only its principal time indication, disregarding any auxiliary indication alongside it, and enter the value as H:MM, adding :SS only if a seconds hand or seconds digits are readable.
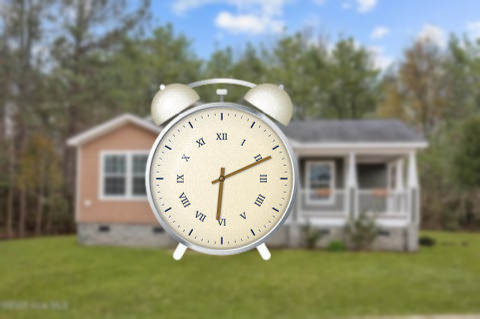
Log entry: 6:11
